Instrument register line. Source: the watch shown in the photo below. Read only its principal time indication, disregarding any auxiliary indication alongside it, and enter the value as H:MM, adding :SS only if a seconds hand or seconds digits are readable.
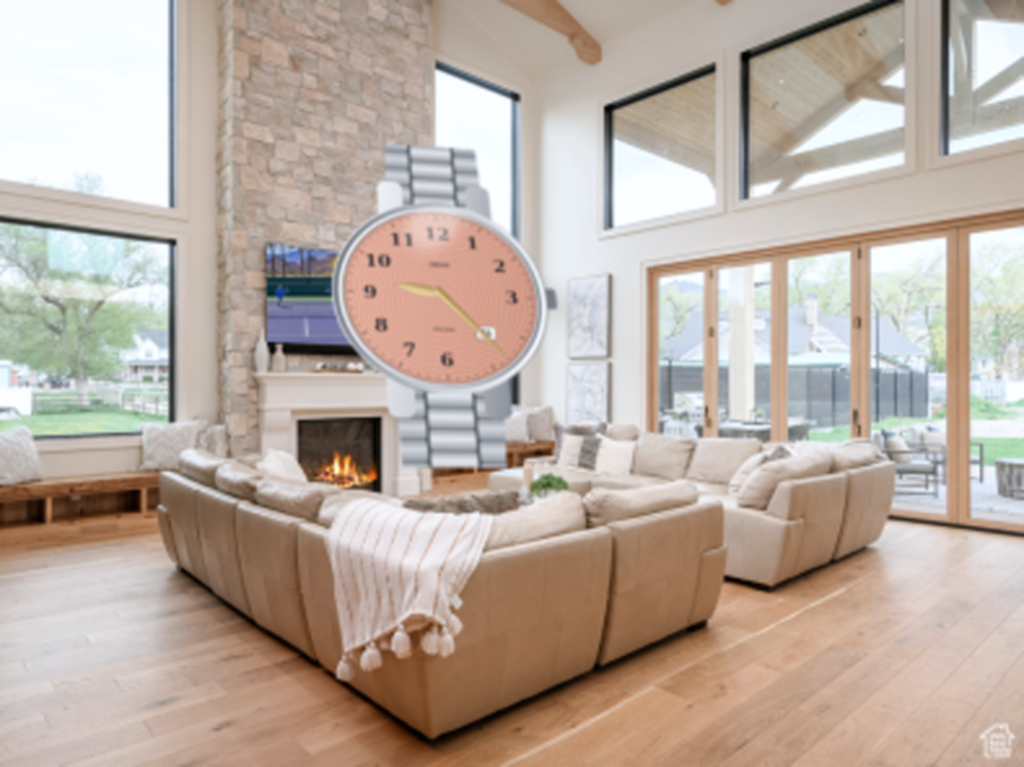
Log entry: 9:23
